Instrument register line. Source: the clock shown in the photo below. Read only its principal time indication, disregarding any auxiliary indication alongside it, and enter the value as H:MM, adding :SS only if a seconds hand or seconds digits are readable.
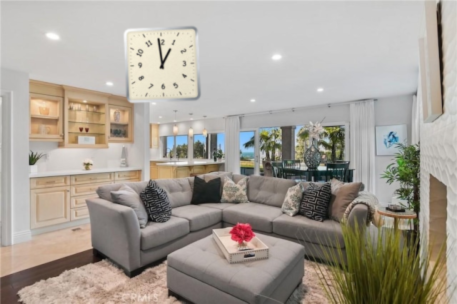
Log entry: 12:59
